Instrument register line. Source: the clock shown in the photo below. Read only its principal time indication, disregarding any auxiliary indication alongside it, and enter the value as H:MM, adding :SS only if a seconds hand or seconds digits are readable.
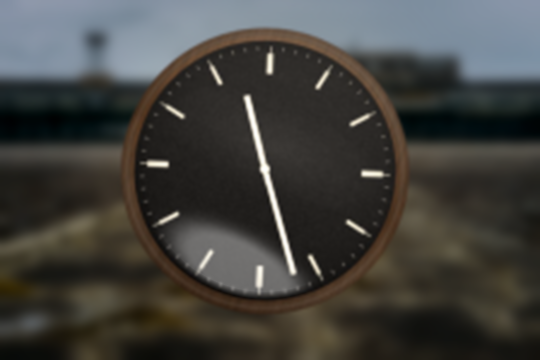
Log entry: 11:27
